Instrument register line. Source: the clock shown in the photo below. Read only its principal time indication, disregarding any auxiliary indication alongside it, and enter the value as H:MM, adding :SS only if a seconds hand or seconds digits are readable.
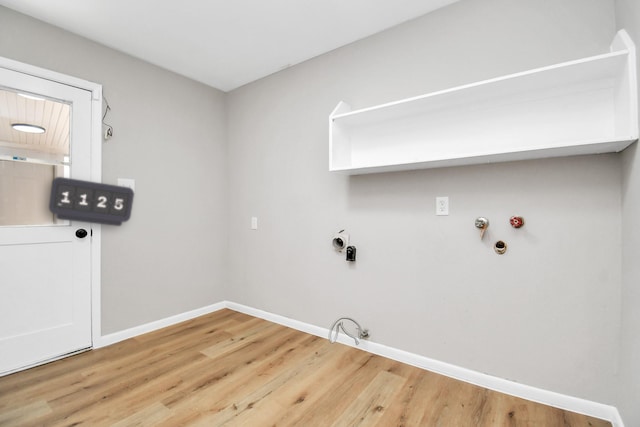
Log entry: 11:25
